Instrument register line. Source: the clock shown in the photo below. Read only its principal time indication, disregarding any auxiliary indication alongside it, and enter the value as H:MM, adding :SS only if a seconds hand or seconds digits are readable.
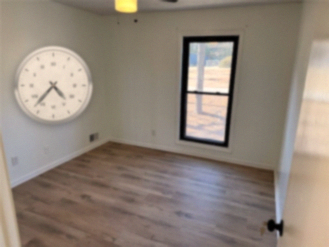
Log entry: 4:37
